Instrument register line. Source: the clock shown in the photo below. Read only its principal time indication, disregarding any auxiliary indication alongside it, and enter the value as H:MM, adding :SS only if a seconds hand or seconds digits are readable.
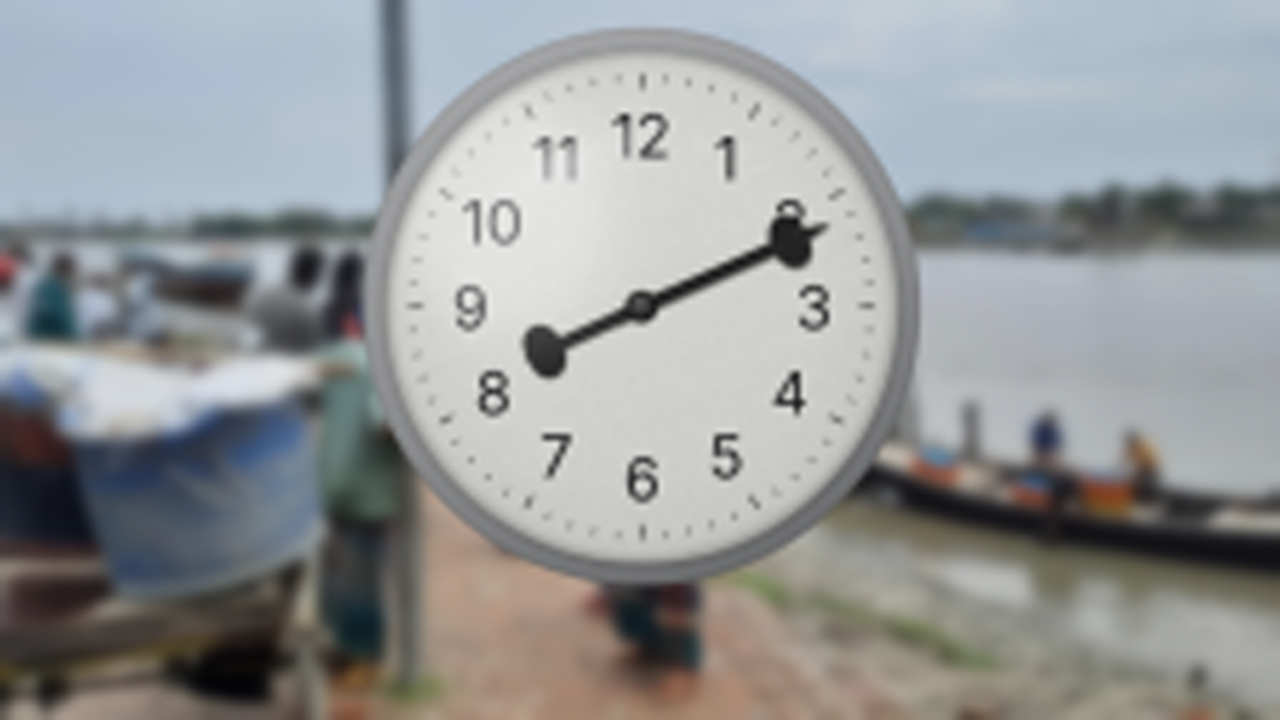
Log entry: 8:11
